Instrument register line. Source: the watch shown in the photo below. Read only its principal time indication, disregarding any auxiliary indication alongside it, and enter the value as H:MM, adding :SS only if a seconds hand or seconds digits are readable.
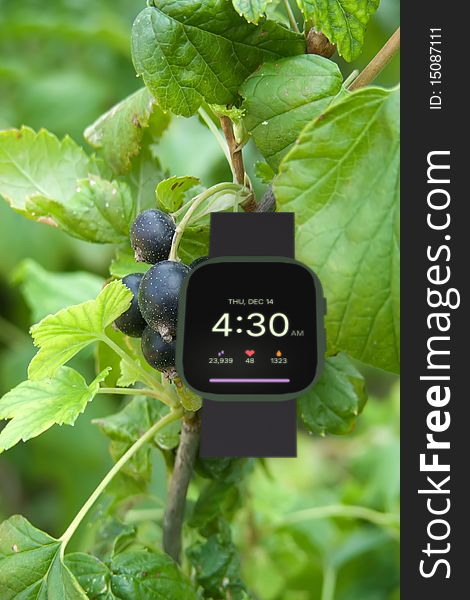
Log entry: 4:30
